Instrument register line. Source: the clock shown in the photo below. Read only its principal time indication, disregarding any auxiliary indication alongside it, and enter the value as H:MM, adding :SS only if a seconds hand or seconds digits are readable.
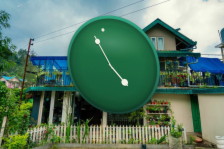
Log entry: 4:57
